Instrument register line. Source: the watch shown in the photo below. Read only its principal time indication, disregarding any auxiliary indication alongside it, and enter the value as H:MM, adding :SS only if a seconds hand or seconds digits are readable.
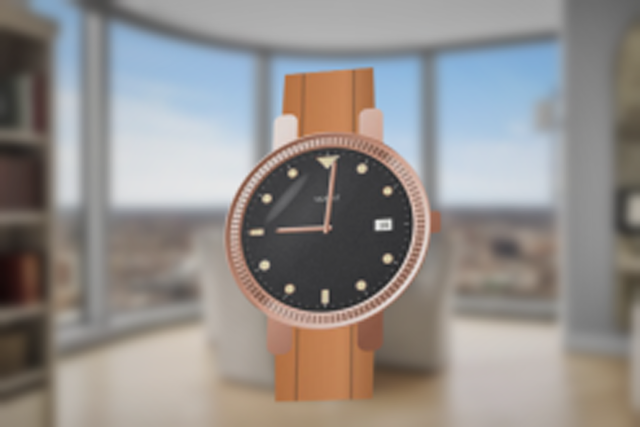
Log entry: 9:01
